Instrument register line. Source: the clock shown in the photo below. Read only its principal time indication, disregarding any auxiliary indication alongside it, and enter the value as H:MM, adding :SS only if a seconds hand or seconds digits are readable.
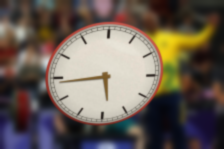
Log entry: 5:44
